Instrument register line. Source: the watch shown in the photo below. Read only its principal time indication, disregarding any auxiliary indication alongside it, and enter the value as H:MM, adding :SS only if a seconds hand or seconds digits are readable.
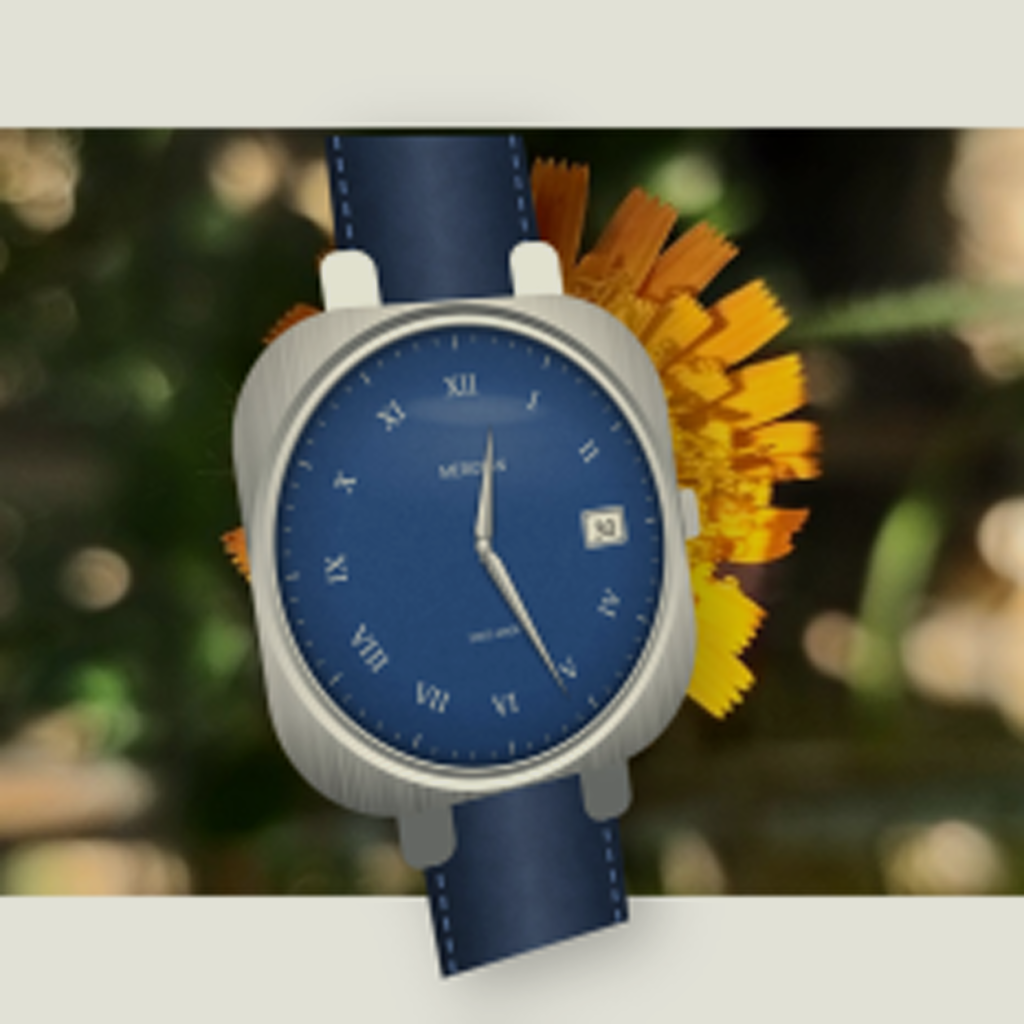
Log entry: 12:26
